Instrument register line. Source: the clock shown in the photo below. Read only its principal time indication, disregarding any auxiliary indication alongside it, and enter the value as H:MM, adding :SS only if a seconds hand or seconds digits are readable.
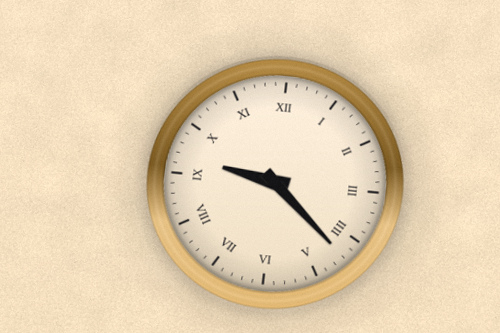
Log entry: 9:22
